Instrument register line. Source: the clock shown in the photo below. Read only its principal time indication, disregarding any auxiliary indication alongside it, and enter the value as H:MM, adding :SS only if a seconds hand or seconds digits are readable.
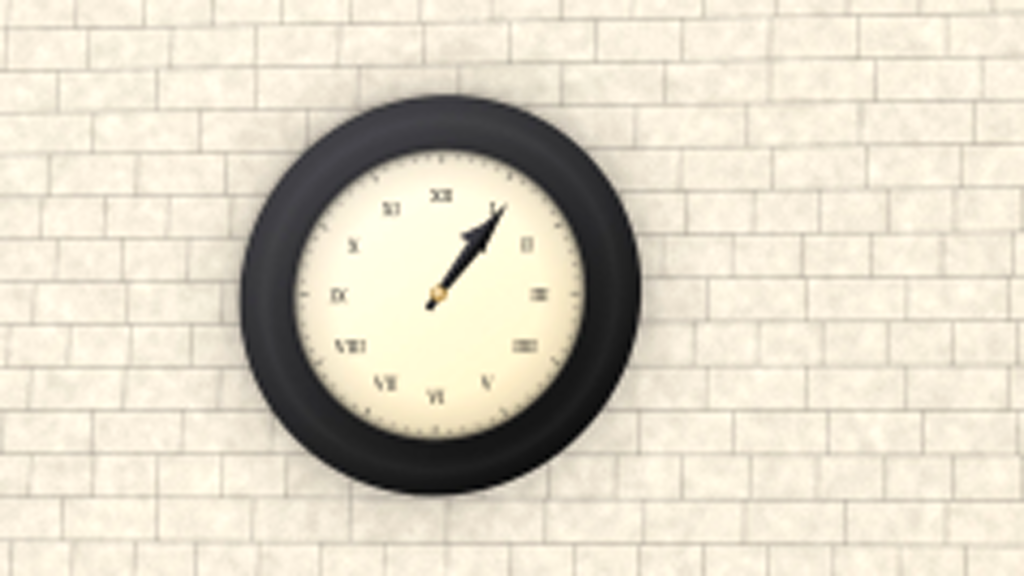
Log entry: 1:06
